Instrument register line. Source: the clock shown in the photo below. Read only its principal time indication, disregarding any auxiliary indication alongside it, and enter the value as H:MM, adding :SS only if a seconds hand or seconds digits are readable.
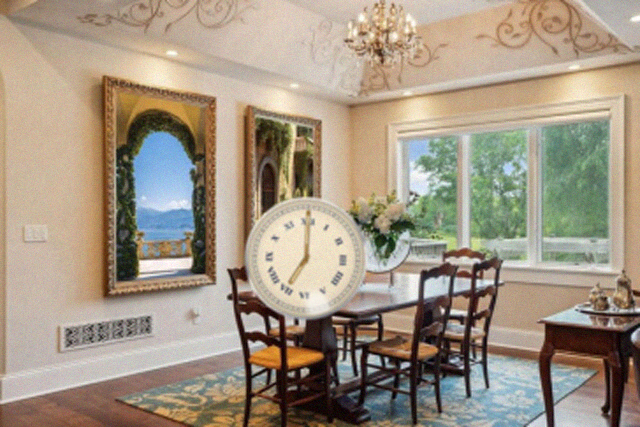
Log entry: 7:00
